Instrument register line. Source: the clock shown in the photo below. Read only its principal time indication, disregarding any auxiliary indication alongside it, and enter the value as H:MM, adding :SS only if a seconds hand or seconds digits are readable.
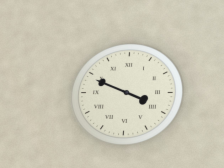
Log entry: 3:49
